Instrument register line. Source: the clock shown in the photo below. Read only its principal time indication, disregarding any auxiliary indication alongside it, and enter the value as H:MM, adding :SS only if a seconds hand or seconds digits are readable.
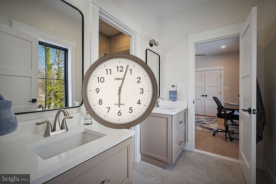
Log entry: 6:03
